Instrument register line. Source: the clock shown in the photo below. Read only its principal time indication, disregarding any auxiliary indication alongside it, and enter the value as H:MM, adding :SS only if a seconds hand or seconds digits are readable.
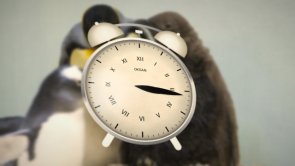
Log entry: 3:16
